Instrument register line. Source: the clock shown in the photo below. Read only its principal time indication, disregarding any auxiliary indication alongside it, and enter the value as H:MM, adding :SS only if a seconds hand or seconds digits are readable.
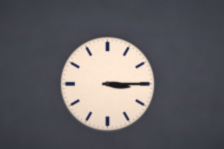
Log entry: 3:15
